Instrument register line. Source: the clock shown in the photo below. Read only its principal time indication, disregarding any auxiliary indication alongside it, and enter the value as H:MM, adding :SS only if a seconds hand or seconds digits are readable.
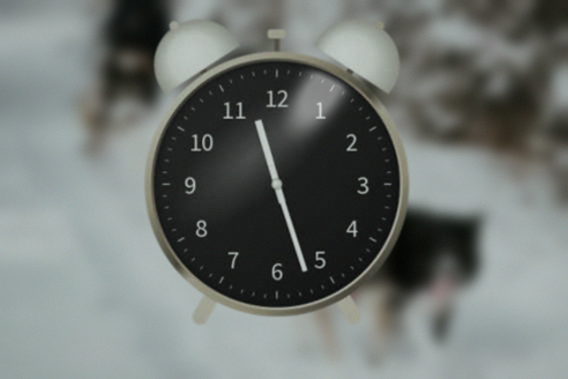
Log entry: 11:27
